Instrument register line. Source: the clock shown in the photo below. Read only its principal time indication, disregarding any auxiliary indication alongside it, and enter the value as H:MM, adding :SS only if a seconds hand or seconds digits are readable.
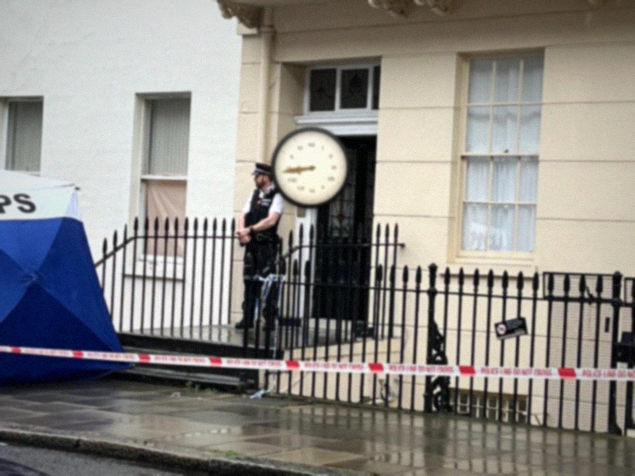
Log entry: 8:44
